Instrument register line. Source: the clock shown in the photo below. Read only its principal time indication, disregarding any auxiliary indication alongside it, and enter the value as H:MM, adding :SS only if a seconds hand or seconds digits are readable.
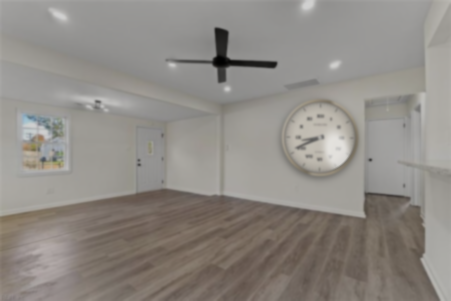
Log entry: 8:41
